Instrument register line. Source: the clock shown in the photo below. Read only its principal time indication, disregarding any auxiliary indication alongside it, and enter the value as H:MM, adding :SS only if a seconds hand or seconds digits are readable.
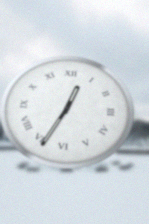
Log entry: 12:34
